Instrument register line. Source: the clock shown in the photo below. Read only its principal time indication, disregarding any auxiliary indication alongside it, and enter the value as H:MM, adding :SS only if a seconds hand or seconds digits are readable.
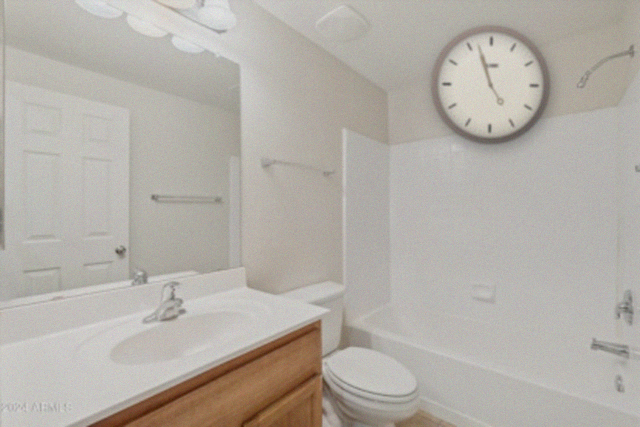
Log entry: 4:57
